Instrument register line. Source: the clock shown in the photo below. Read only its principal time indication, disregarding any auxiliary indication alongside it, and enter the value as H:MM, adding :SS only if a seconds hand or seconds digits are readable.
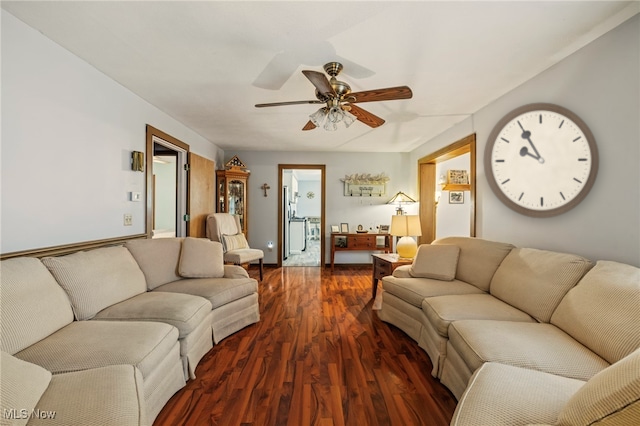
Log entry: 9:55
